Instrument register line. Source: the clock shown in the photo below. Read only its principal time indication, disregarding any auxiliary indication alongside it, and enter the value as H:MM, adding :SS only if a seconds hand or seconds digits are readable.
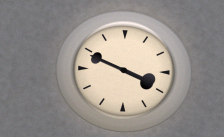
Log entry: 3:49
